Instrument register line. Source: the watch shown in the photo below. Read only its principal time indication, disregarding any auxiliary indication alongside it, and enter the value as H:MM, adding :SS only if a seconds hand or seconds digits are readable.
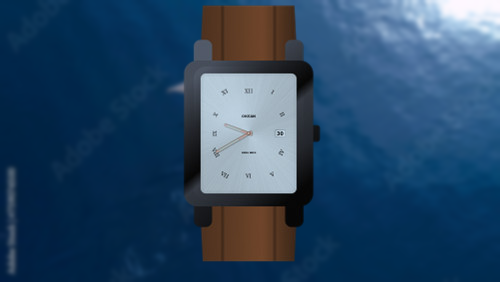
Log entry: 9:40
